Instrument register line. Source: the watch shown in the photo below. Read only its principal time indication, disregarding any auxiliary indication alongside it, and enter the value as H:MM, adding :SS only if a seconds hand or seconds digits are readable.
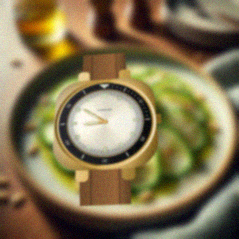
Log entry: 8:51
